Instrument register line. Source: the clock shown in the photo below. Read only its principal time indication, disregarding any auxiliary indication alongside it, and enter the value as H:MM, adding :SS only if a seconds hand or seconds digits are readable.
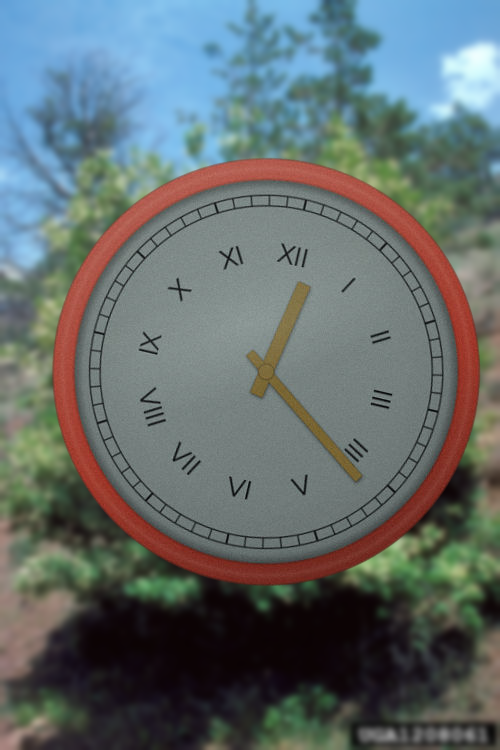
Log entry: 12:21
